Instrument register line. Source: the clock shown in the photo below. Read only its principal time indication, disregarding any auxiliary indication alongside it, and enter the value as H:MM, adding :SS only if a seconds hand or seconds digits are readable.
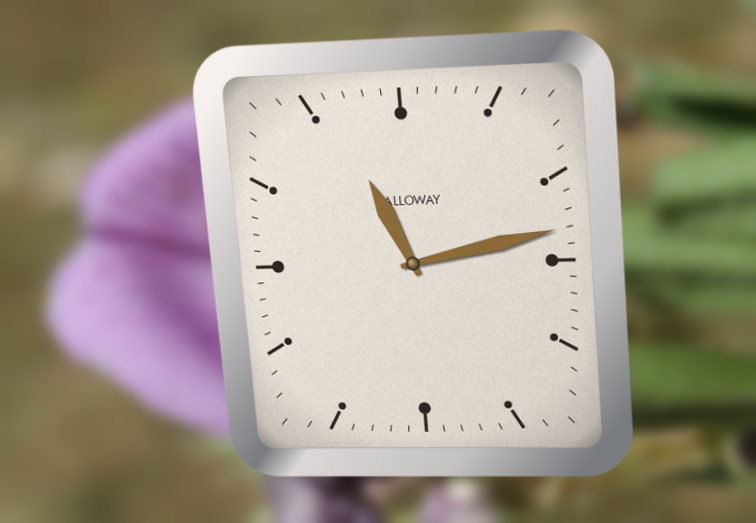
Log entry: 11:13
